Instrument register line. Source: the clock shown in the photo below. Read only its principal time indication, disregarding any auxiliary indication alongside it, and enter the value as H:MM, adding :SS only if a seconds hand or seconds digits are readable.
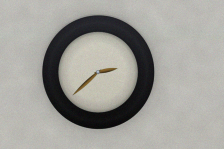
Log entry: 2:38
